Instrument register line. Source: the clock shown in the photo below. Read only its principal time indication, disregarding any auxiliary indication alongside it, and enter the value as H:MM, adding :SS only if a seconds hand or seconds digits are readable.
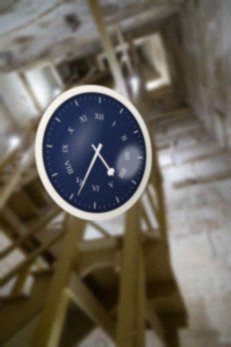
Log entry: 4:34
